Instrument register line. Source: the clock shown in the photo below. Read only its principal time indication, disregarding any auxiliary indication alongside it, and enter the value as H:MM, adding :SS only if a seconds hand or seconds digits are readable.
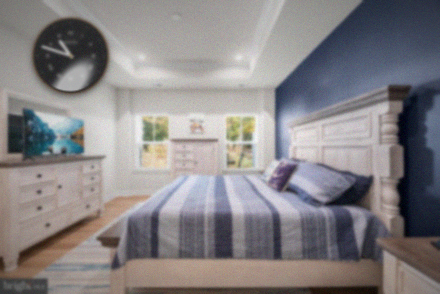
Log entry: 10:48
